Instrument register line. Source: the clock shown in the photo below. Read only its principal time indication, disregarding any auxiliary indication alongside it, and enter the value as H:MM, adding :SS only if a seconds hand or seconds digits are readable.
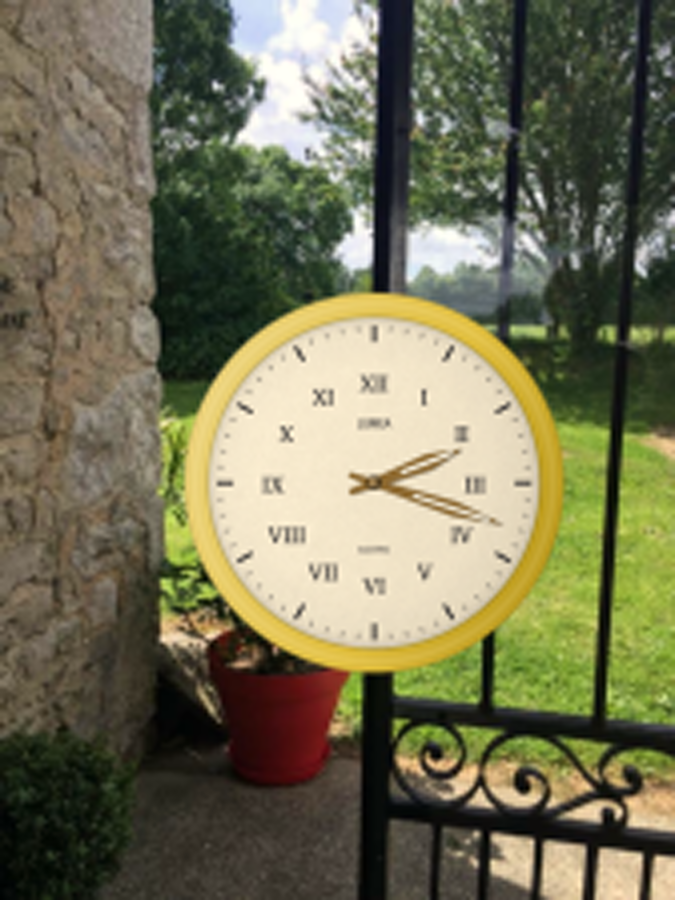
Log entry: 2:18
